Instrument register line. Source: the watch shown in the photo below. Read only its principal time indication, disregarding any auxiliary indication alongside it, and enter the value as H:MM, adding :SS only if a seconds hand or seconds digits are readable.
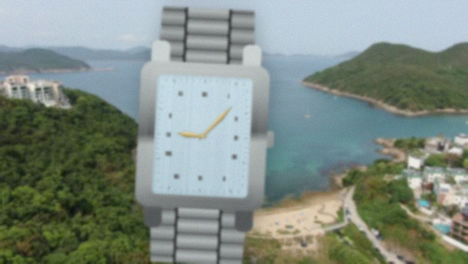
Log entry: 9:07
